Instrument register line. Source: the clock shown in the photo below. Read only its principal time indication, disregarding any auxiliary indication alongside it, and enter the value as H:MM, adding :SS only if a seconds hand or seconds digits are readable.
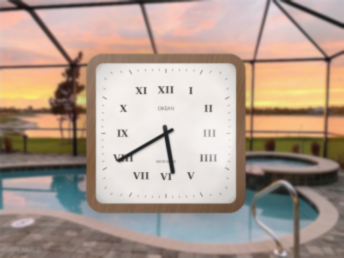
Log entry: 5:40
